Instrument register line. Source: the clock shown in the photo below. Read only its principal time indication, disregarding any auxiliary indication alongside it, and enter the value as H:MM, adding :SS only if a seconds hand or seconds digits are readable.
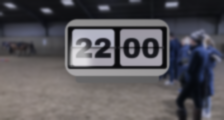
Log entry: 22:00
